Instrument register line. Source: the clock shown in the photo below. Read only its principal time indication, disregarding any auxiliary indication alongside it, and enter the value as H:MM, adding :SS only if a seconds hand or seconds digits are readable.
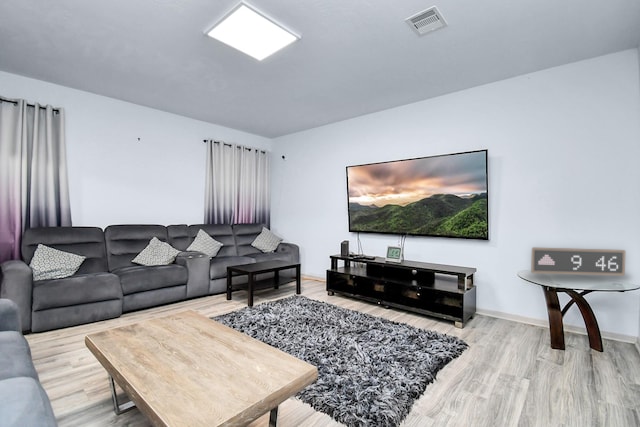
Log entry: 9:46
